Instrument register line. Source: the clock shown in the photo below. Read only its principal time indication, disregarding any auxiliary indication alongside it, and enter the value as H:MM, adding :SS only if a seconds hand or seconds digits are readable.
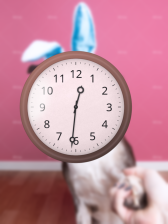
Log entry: 12:31
